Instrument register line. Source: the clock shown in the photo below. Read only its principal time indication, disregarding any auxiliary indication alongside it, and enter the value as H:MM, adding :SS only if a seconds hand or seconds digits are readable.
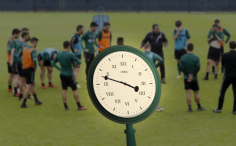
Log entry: 3:48
